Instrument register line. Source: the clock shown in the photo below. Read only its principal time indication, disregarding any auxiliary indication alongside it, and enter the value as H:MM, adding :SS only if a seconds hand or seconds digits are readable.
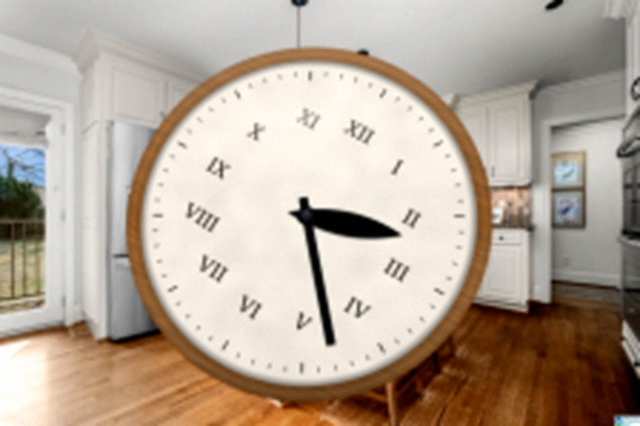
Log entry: 2:23
